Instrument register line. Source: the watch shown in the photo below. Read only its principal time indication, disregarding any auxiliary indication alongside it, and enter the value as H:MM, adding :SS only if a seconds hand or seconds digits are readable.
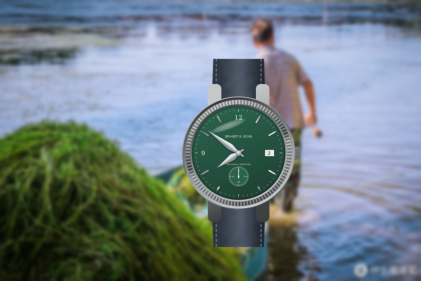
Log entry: 7:51
